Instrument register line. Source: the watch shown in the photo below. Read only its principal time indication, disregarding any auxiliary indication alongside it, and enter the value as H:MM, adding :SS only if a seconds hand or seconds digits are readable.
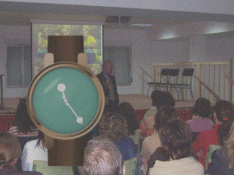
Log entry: 11:24
